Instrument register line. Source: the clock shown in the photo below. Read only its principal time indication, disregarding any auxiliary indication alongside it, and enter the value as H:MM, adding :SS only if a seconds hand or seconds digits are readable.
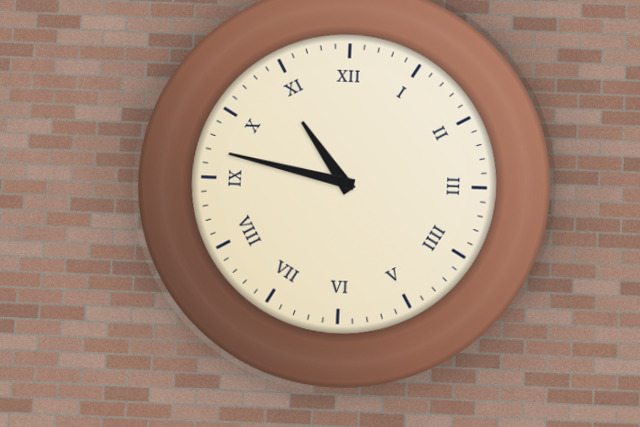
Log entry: 10:47
